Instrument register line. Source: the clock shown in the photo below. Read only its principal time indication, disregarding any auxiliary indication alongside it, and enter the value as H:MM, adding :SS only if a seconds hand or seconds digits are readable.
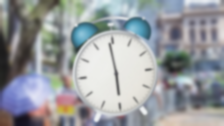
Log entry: 5:59
